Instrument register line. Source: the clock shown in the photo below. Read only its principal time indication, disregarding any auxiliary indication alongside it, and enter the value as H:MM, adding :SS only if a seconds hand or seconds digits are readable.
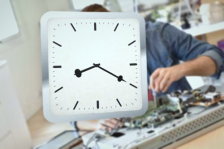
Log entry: 8:20
